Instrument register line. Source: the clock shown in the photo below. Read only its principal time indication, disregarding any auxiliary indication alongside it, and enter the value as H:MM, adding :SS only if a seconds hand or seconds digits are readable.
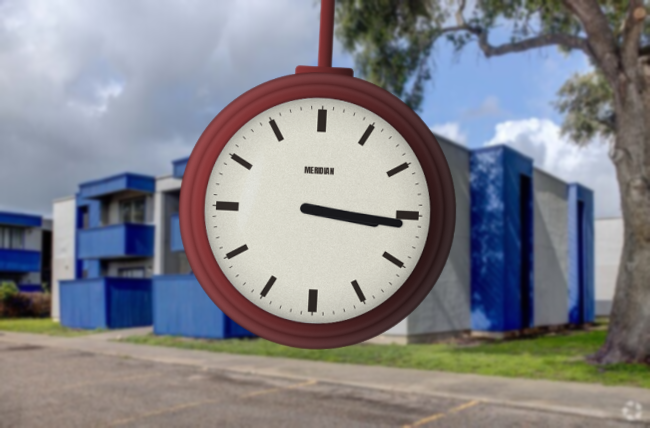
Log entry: 3:16
